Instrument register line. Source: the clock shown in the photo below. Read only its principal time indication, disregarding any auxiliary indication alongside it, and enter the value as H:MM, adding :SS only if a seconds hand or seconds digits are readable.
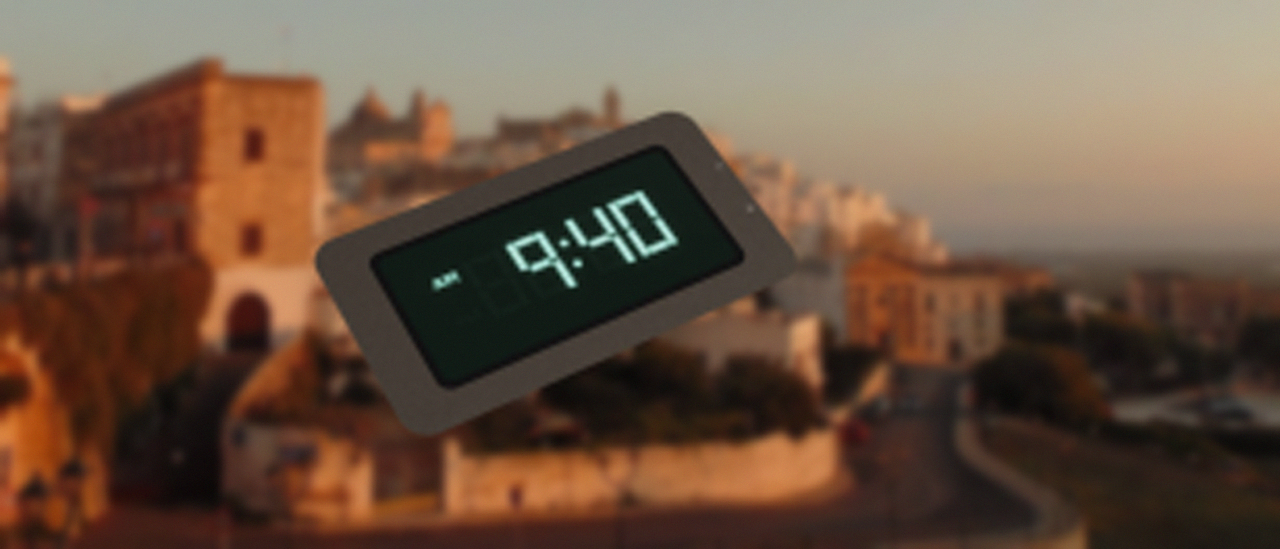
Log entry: 9:40
